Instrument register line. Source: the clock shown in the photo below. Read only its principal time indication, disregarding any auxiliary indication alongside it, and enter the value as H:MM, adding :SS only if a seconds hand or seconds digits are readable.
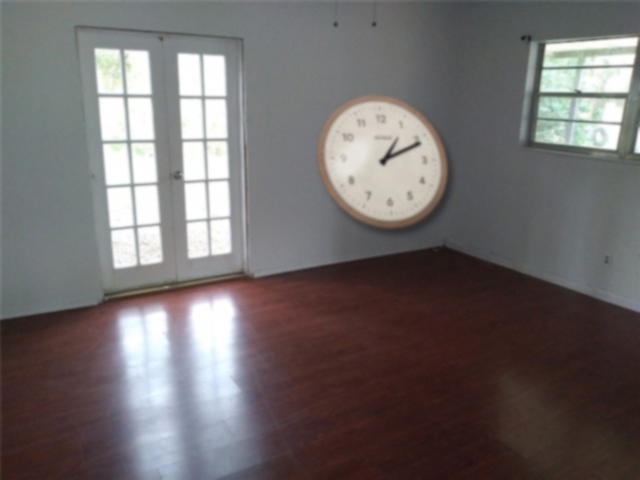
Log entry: 1:11
